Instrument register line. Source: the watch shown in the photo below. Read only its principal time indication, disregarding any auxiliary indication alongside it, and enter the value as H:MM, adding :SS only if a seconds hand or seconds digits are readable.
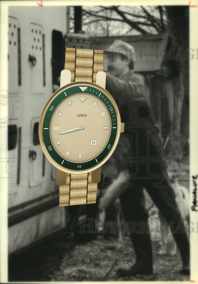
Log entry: 8:43
